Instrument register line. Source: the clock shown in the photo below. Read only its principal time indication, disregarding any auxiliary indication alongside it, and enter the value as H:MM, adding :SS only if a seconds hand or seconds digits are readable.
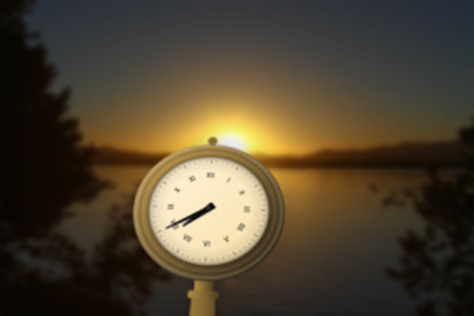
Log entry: 7:40
